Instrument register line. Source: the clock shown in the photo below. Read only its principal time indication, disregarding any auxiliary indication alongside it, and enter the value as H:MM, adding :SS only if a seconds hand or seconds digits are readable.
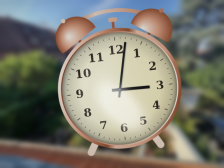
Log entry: 3:02
